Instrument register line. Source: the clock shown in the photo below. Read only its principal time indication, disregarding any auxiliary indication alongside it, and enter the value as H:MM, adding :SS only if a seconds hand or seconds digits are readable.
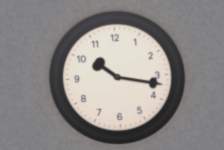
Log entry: 10:17
